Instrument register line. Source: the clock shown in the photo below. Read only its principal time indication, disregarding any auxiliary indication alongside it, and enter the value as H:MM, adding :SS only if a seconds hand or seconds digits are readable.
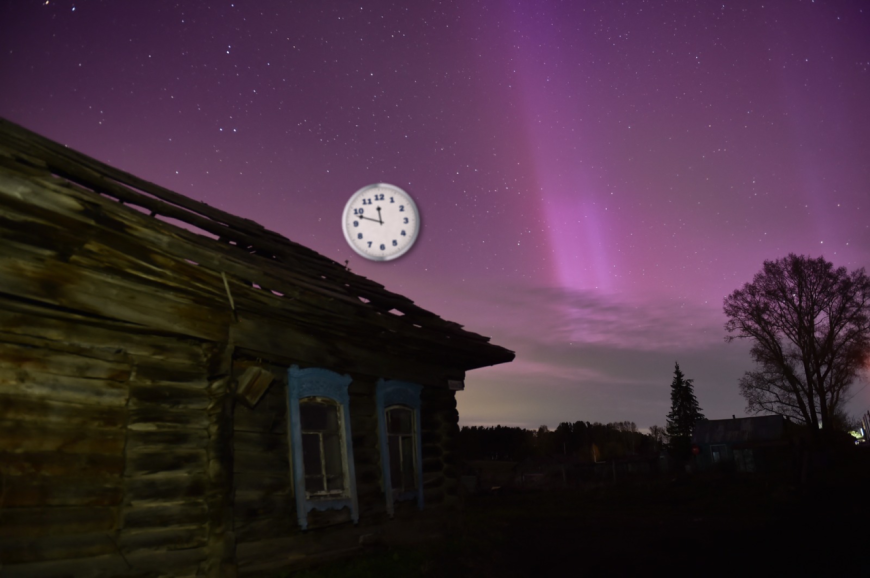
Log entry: 11:48
